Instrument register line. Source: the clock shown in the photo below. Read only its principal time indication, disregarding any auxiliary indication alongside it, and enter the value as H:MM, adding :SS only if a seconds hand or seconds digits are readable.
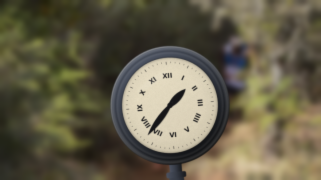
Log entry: 1:37
